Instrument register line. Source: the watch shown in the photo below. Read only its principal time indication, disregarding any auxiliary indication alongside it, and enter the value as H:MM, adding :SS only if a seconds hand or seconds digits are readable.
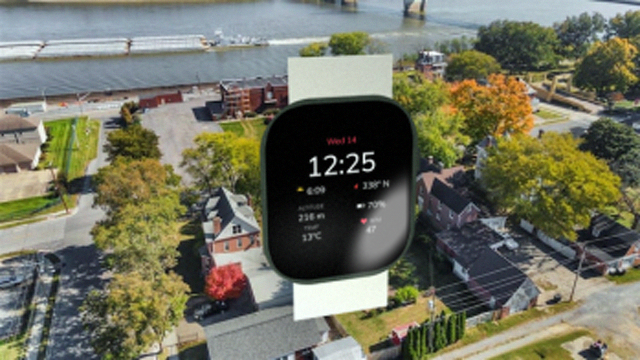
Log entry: 12:25
